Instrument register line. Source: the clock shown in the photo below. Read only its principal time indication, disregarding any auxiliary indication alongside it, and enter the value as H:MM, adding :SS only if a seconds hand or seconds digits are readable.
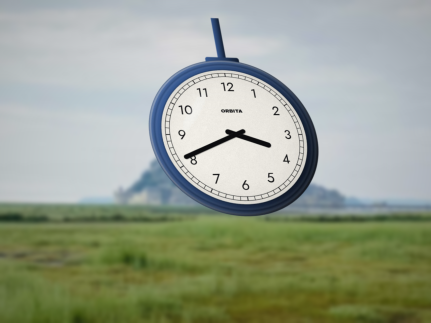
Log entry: 3:41
